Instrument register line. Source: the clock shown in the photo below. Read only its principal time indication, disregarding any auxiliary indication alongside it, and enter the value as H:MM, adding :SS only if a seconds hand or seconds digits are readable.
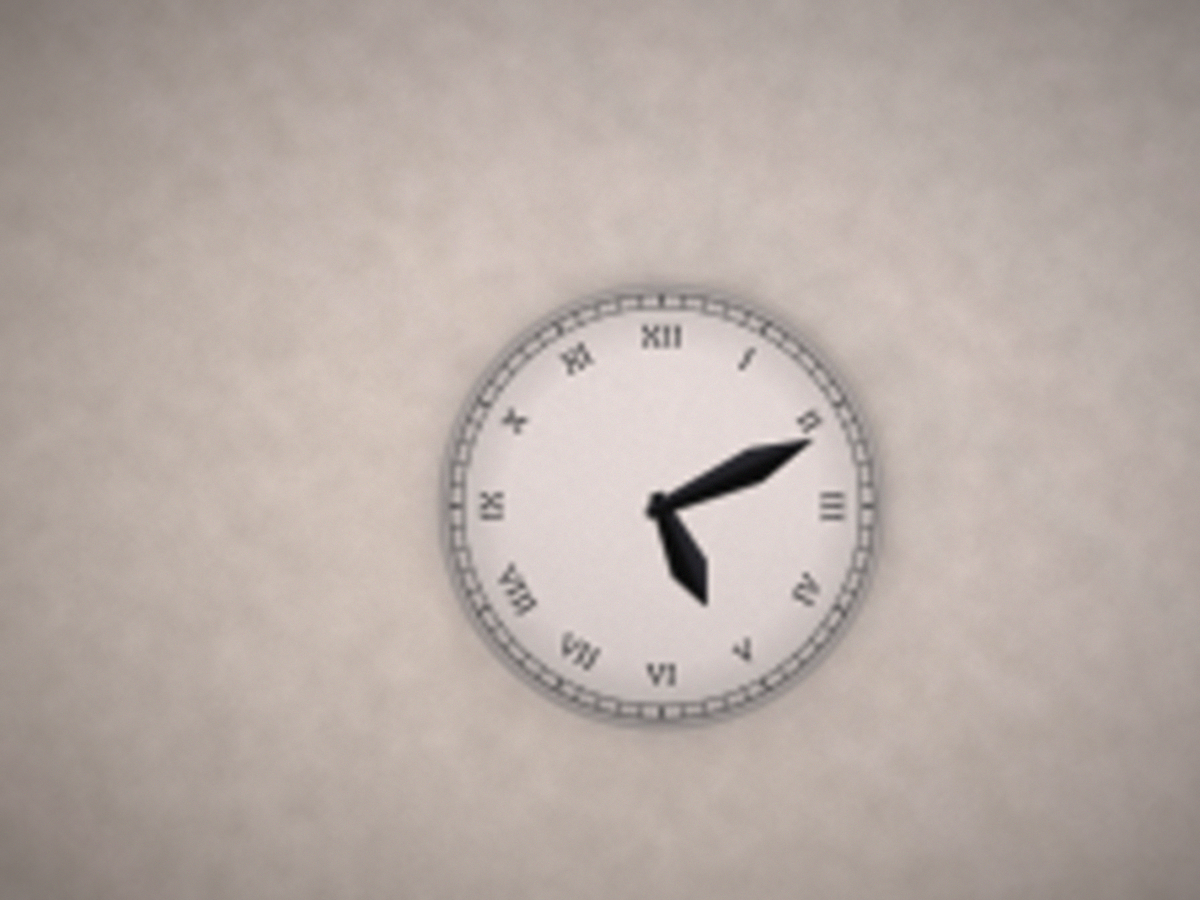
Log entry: 5:11
